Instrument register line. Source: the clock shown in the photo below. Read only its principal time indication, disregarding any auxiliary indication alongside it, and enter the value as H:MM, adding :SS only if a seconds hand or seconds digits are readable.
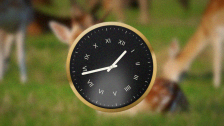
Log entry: 12:39
